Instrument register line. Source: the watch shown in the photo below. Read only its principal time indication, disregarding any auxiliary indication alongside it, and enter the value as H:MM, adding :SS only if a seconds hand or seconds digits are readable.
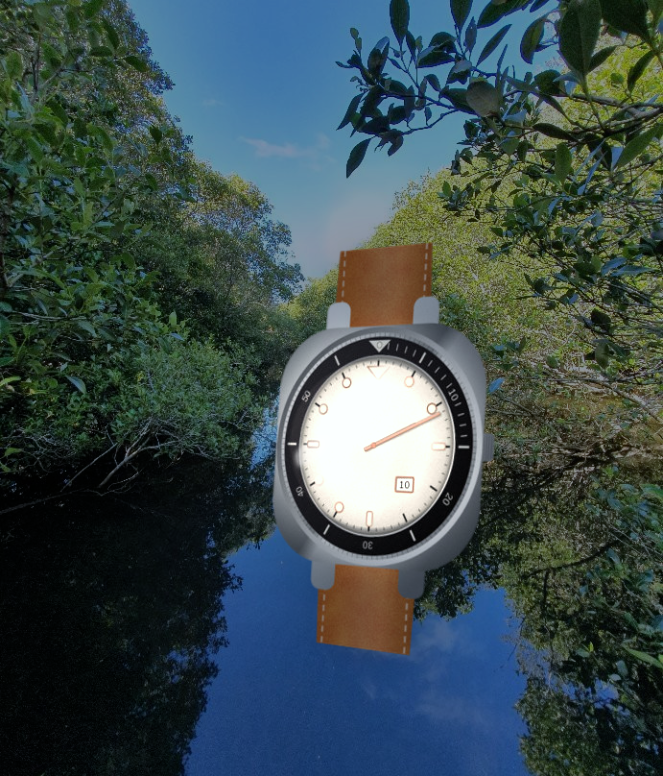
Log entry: 2:11
